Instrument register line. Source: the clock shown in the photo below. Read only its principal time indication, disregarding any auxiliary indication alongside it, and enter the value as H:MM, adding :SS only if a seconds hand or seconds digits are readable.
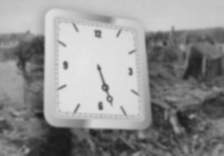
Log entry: 5:27
